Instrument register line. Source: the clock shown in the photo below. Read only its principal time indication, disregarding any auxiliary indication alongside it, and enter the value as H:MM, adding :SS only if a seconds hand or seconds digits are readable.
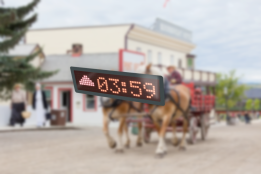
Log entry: 3:59
